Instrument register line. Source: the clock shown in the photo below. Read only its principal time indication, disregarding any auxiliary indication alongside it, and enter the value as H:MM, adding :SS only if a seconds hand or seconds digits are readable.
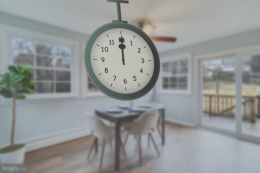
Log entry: 12:00
